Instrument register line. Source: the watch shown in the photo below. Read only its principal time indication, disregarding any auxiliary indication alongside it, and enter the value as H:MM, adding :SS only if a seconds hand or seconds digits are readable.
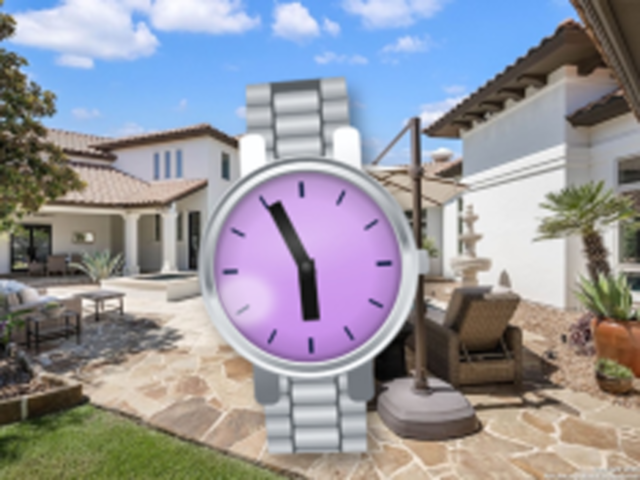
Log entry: 5:56
